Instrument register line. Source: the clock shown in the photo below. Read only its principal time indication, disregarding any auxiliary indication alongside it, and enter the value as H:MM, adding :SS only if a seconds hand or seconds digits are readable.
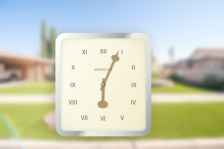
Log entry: 6:04
